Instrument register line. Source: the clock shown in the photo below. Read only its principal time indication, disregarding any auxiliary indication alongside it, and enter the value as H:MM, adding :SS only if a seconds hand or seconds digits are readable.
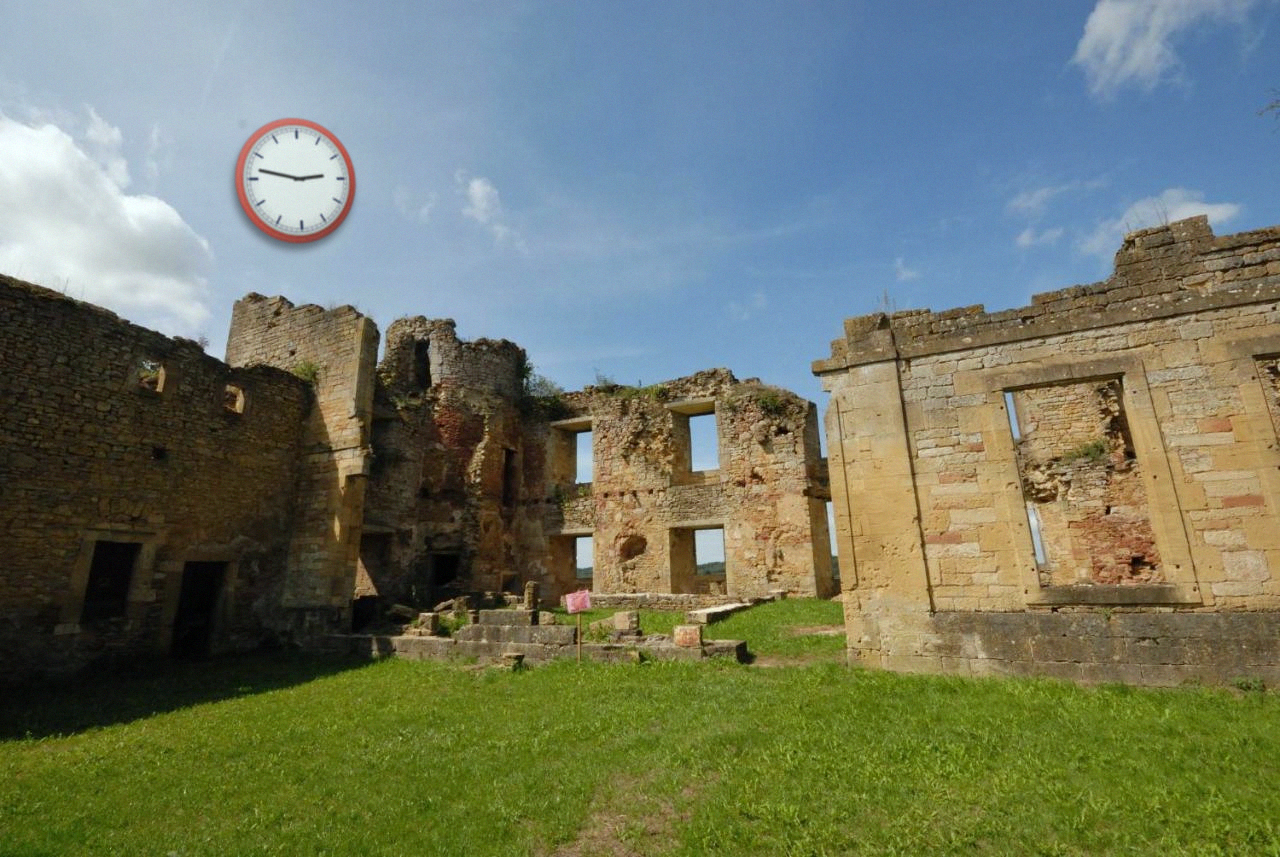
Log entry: 2:47
